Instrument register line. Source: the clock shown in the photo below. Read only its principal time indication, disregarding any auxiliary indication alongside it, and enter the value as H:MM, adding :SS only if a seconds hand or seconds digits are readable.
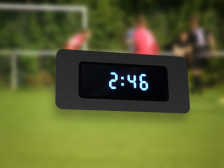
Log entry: 2:46
